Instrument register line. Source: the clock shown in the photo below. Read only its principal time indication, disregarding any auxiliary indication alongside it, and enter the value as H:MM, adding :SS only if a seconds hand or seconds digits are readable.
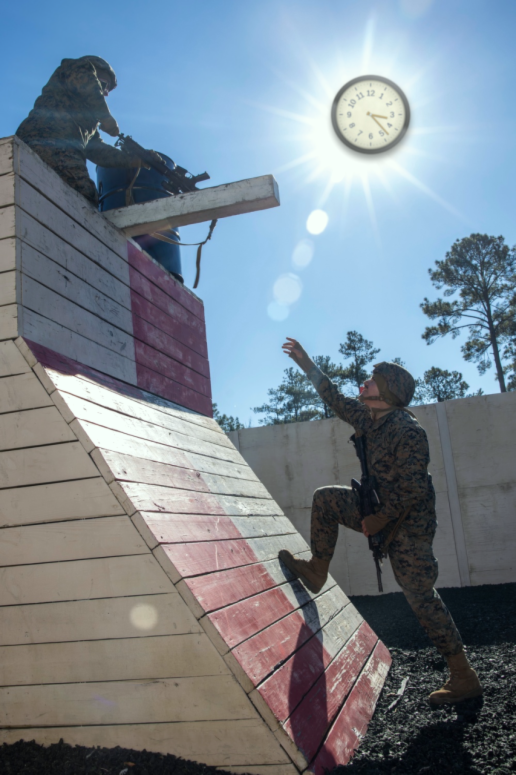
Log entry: 3:23
